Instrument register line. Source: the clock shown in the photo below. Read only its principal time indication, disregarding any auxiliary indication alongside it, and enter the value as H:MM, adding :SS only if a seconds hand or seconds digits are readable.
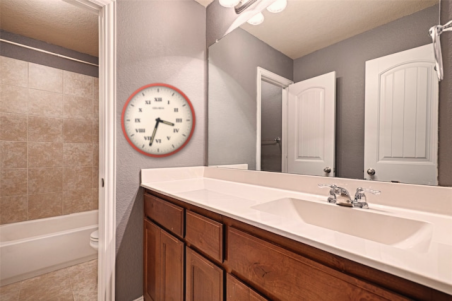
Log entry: 3:33
